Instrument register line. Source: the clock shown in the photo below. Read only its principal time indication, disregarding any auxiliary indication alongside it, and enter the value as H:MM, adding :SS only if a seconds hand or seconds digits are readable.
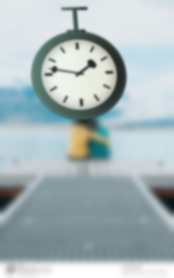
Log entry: 1:47
